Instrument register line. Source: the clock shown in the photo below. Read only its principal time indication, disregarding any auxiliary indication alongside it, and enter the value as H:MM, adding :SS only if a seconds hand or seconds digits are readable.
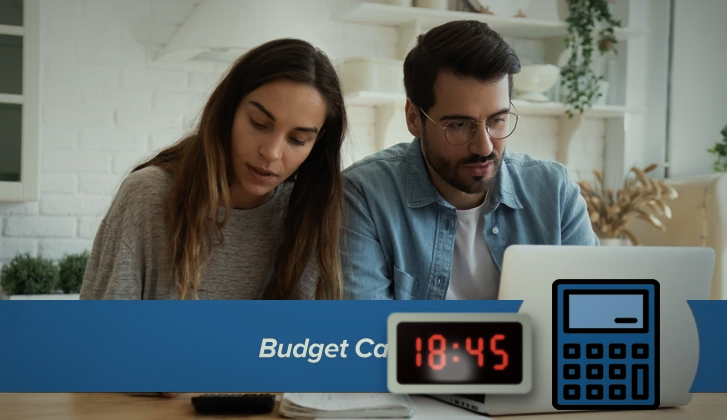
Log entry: 18:45
